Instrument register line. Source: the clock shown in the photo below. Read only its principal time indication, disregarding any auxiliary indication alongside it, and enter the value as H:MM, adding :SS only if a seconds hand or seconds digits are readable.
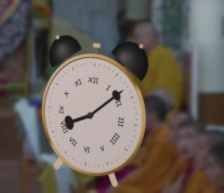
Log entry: 8:08
